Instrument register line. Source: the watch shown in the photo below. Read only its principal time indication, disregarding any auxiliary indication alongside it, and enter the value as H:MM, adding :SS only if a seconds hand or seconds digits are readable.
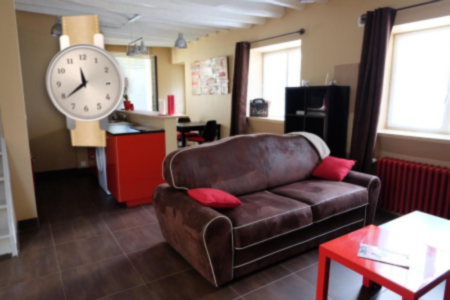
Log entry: 11:39
